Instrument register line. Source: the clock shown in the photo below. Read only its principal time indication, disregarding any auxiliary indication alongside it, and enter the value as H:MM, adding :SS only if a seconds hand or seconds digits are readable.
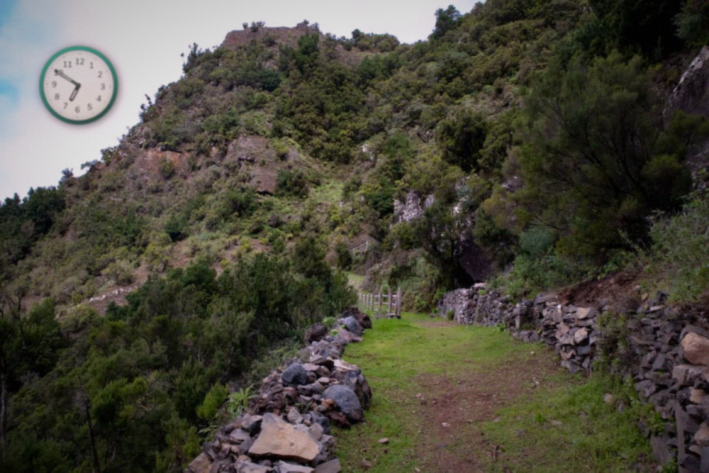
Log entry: 6:50
